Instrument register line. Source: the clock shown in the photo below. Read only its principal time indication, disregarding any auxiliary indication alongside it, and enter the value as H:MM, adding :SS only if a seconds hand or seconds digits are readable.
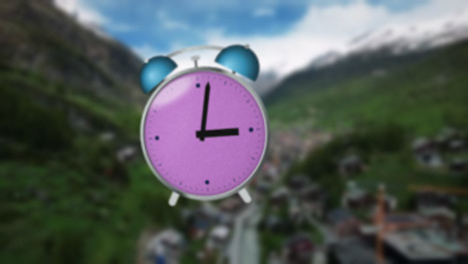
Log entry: 3:02
